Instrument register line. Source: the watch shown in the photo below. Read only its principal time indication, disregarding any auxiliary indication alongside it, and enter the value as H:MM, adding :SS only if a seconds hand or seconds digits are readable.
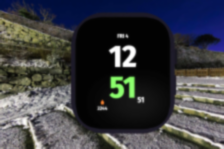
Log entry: 12:51
